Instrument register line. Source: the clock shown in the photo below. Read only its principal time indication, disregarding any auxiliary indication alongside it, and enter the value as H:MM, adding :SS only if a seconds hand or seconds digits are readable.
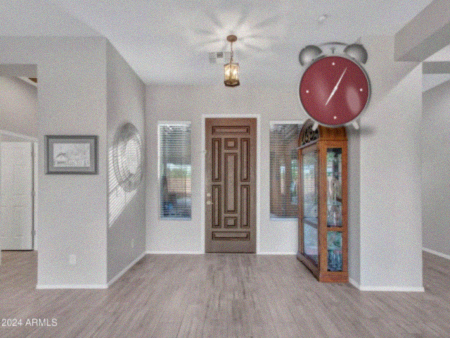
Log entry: 7:05
